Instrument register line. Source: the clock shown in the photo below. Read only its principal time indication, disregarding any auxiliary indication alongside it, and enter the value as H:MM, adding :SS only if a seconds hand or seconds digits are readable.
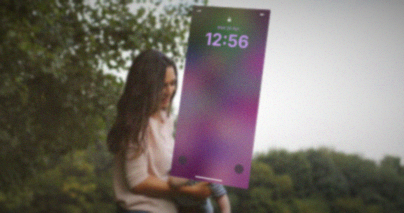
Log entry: 12:56
